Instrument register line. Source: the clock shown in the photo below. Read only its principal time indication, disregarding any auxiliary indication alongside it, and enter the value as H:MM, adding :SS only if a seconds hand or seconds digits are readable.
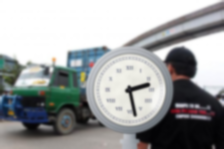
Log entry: 2:28
